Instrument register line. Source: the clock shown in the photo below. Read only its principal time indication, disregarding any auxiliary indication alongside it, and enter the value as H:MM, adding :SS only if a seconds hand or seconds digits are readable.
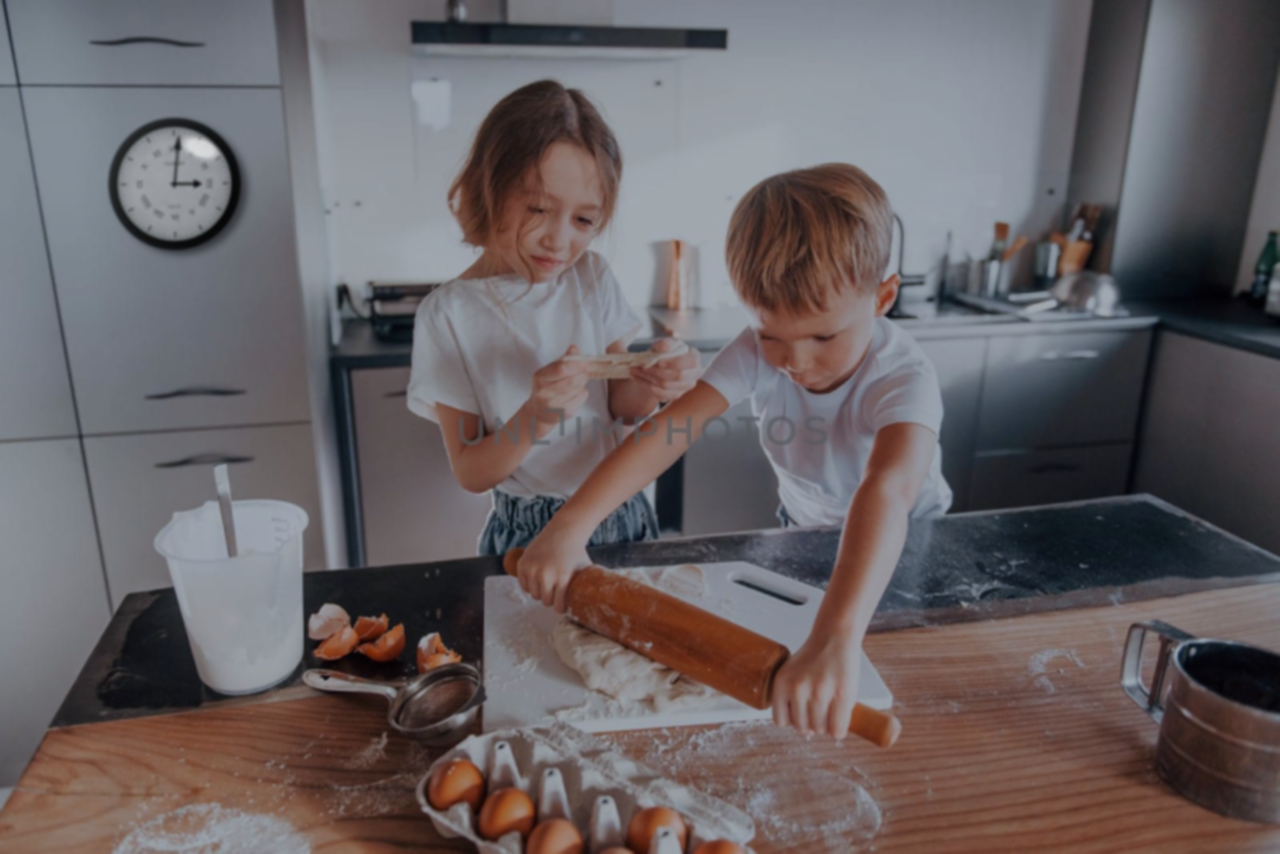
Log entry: 3:01
